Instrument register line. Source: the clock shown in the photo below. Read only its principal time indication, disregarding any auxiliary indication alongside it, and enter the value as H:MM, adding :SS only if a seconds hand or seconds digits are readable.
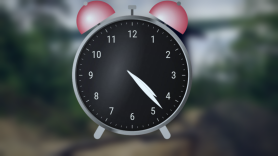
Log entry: 4:23
